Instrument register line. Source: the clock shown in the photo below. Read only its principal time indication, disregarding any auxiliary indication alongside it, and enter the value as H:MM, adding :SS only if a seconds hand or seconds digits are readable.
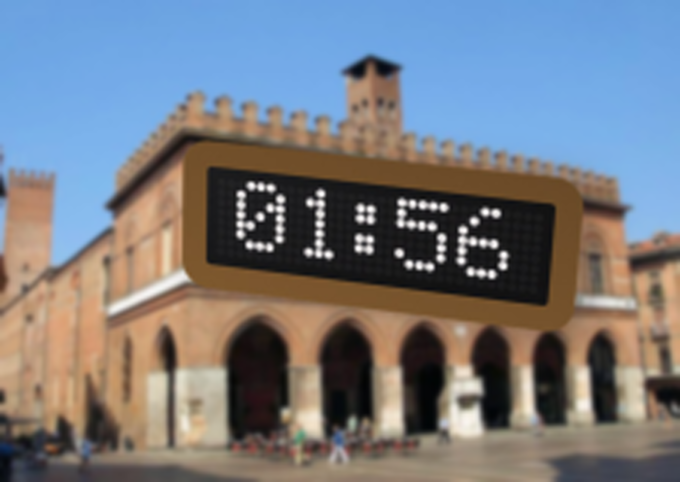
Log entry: 1:56
